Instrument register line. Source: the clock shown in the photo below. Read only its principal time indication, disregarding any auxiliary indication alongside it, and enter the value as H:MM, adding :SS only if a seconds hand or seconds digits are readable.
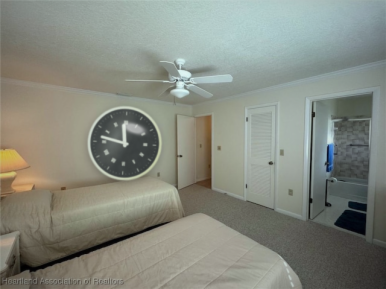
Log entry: 11:47
